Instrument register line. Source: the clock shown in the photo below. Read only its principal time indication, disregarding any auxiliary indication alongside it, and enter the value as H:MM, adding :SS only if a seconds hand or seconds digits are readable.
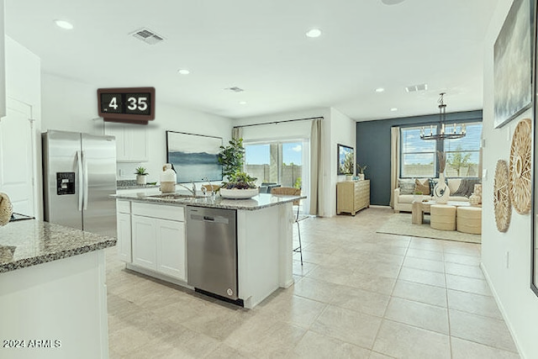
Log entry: 4:35
